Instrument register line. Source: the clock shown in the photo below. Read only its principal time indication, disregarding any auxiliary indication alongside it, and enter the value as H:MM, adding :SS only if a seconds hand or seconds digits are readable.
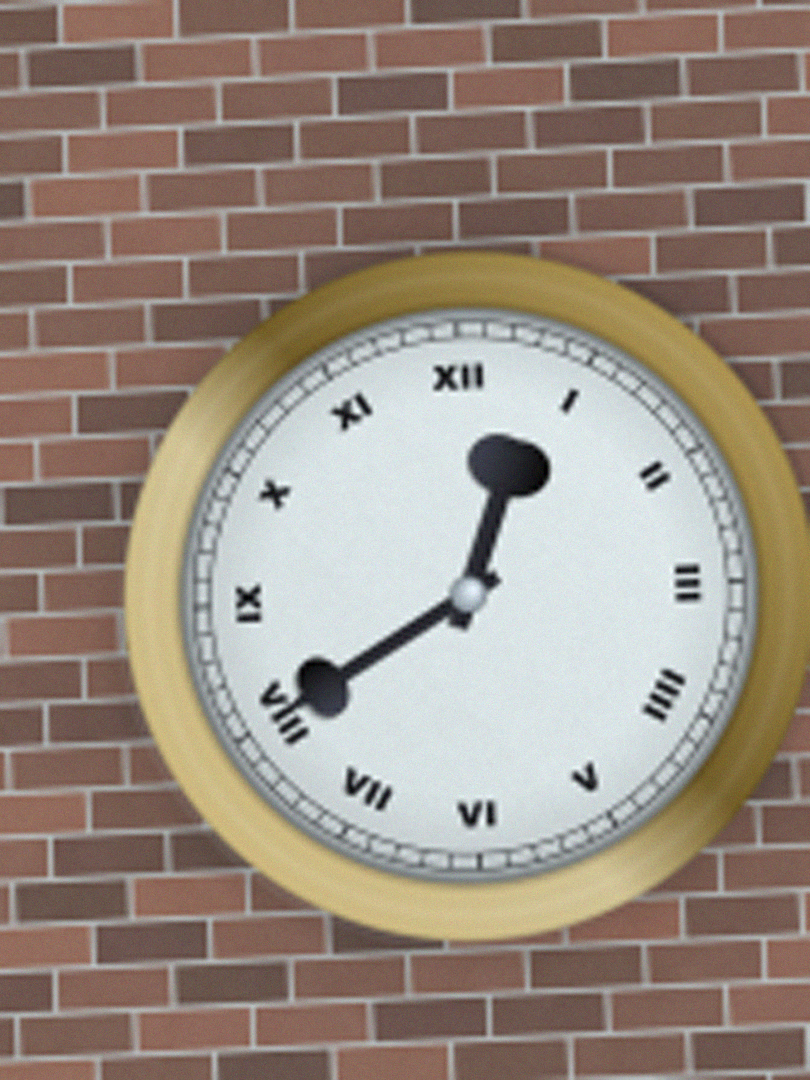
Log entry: 12:40
